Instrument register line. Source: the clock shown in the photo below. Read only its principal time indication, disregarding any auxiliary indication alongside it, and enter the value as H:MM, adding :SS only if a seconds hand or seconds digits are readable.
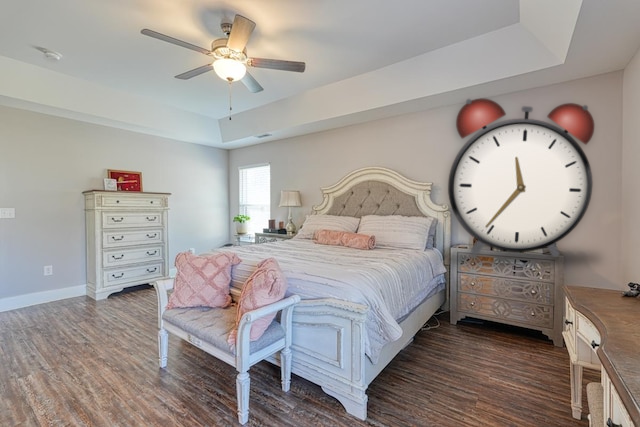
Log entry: 11:36
